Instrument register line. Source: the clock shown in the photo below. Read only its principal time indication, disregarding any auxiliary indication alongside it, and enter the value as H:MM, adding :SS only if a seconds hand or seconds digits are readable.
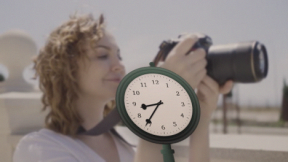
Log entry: 8:36
